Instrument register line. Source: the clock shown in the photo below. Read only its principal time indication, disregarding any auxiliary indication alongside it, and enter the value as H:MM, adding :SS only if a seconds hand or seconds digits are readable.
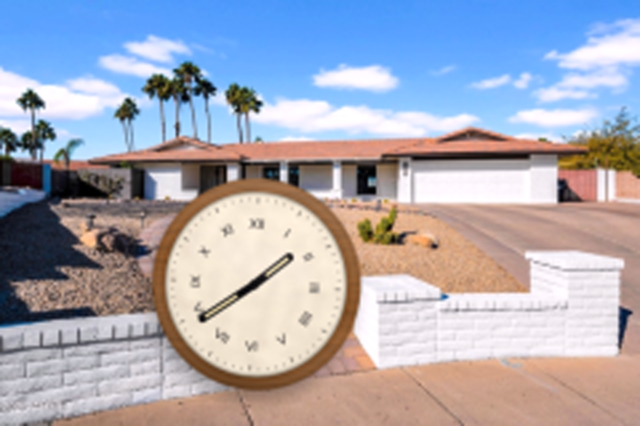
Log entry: 1:39
